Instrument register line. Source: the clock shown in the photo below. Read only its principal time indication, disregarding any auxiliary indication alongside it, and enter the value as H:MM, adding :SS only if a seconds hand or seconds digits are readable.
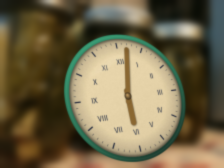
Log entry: 6:02
